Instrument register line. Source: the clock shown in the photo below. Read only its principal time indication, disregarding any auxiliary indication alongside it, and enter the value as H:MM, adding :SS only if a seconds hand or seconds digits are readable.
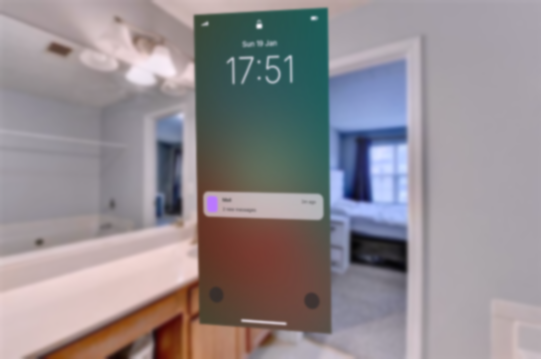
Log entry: 17:51
